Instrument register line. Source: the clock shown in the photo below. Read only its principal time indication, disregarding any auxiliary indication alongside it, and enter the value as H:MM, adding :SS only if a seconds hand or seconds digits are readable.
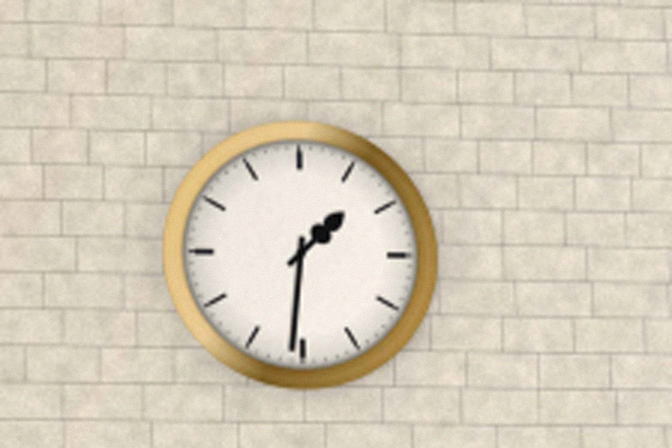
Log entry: 1:31
